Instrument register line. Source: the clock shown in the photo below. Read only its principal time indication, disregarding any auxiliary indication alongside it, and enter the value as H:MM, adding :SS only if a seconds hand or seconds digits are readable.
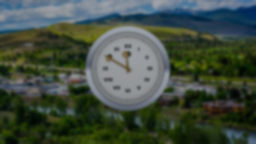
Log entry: 11:50
